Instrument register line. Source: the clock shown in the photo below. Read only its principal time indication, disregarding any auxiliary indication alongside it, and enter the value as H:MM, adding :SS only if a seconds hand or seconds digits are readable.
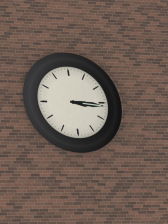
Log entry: 3:16
